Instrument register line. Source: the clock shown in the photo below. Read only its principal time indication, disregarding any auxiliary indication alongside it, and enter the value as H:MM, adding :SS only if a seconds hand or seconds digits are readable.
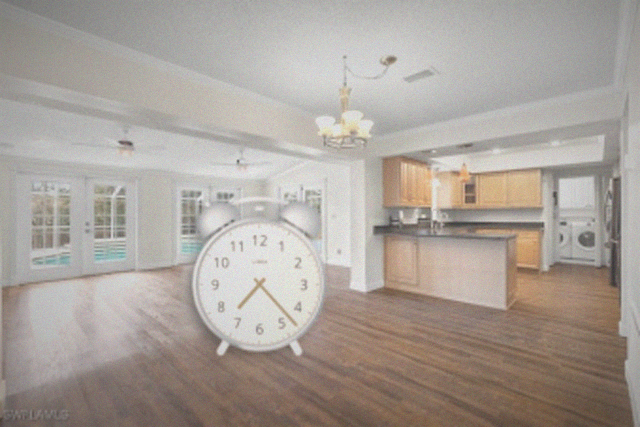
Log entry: 7:23
